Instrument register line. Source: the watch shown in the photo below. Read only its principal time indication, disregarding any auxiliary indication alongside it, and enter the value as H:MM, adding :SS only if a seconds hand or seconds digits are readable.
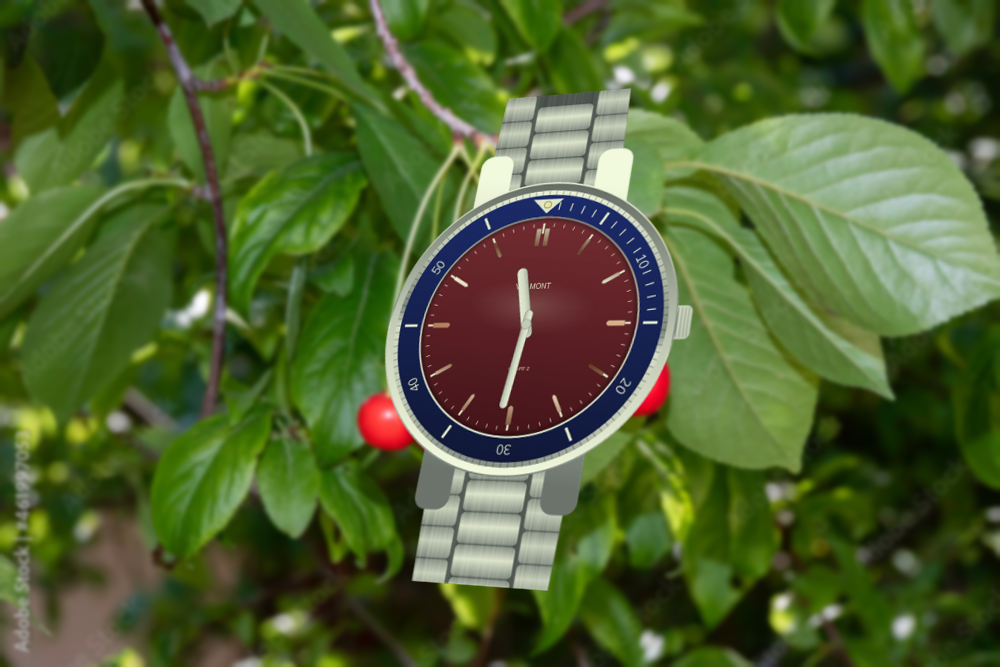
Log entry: 11:31
